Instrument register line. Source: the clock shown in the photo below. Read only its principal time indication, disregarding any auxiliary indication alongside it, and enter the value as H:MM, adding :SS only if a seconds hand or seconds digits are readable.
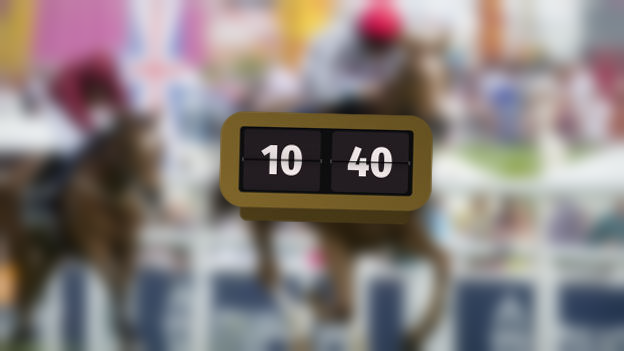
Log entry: 10:40
